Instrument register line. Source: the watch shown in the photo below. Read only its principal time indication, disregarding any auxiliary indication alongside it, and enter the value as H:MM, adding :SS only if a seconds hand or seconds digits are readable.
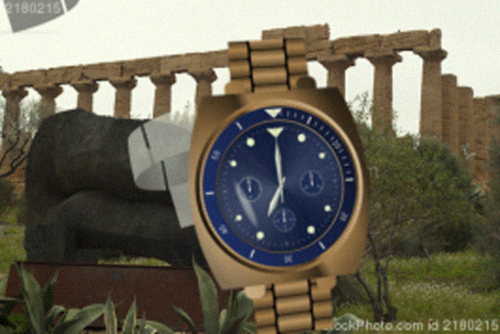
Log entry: 7:00
